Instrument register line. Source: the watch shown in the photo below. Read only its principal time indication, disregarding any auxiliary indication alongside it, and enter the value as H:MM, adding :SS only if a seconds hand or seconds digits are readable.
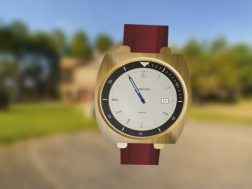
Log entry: 10:55
